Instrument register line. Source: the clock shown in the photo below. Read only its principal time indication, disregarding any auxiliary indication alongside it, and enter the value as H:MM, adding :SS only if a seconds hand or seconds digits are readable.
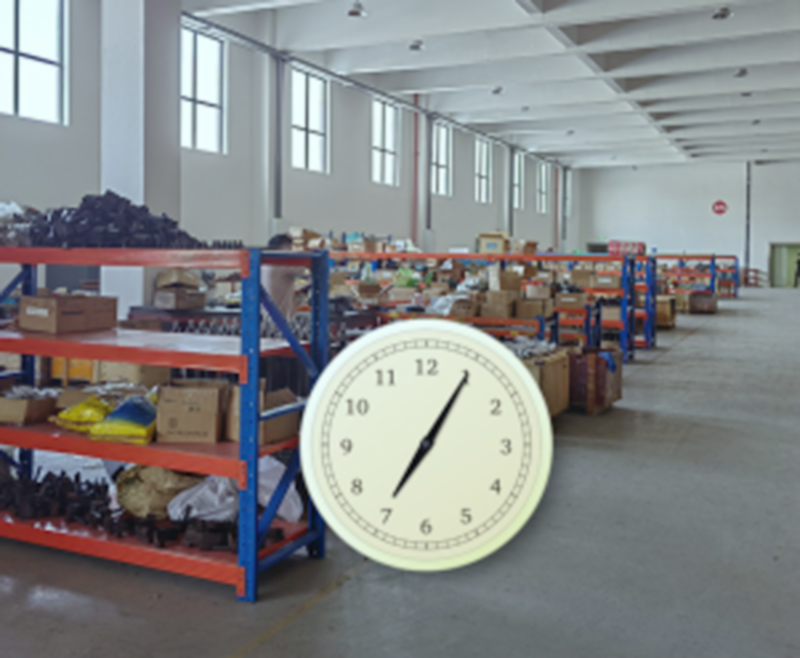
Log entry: 7:05
